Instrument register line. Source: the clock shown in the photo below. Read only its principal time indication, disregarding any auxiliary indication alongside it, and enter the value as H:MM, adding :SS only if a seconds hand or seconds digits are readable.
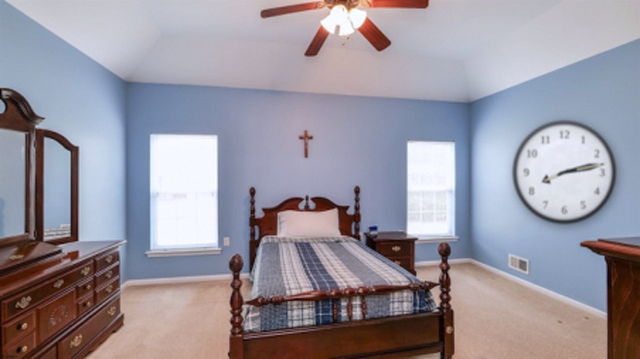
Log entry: 8:13
